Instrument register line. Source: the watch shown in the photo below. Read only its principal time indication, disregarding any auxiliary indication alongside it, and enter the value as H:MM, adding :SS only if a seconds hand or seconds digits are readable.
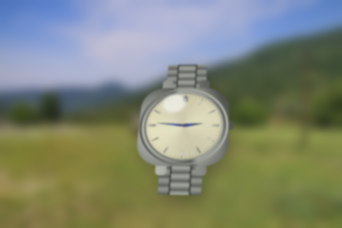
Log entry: 2:46
